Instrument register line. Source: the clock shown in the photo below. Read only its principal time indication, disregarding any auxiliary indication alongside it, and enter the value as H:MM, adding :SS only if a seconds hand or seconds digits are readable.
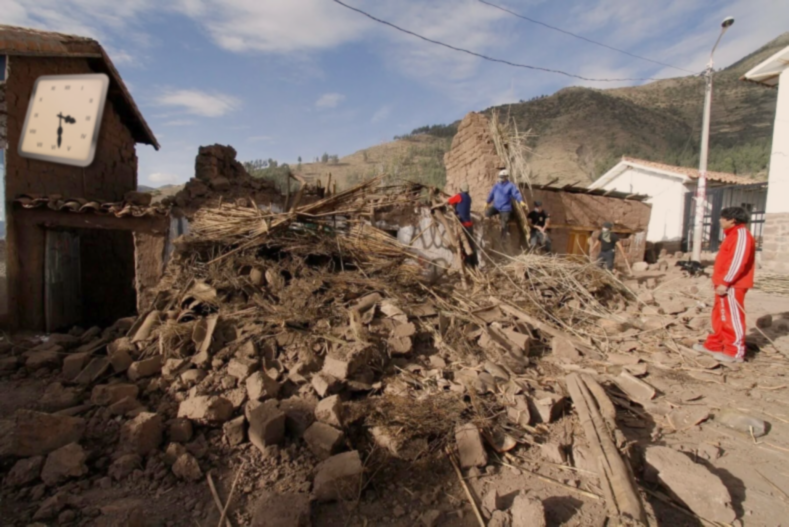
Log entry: 3:28
